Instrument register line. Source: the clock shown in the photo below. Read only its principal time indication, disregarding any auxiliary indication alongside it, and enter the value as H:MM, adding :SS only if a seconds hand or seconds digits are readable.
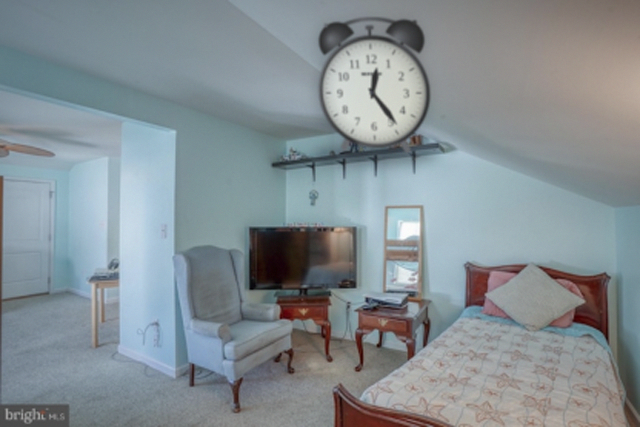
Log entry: 12:24
